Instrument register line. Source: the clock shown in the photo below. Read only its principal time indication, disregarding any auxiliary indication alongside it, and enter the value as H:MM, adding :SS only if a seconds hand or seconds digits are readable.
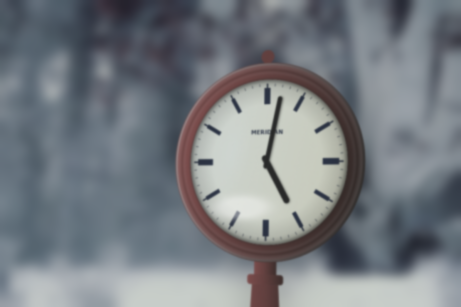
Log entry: 5:02
